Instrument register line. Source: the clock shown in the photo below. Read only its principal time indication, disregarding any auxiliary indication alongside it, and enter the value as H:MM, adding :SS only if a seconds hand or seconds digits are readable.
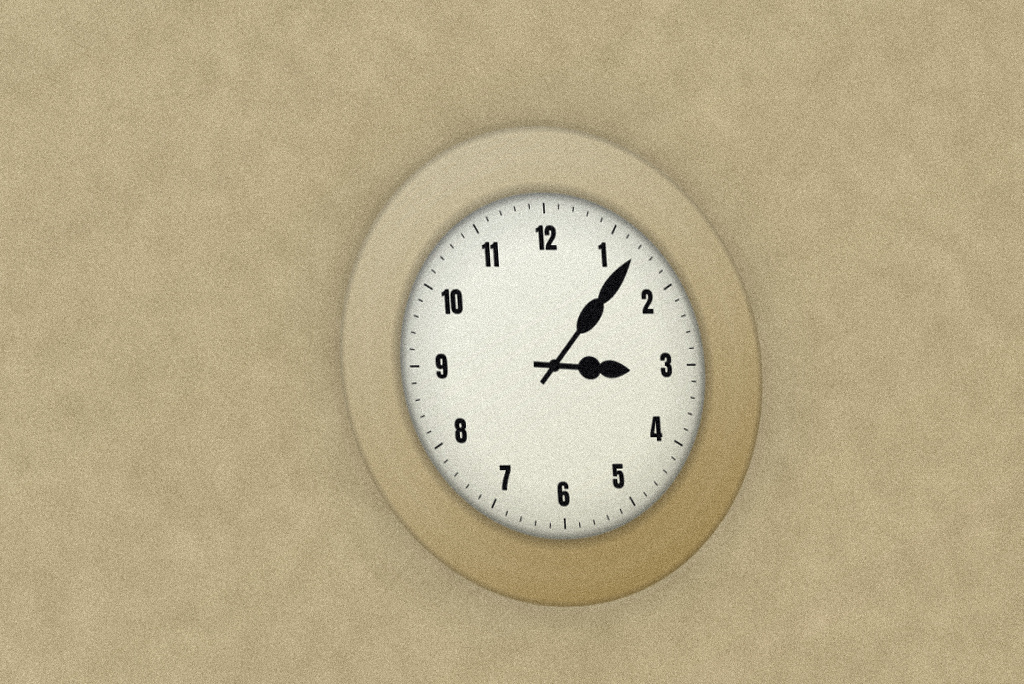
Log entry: 3:07
